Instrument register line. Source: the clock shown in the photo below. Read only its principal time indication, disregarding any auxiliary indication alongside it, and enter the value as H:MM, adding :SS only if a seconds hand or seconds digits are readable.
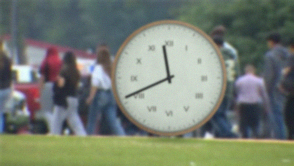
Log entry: 11:41
